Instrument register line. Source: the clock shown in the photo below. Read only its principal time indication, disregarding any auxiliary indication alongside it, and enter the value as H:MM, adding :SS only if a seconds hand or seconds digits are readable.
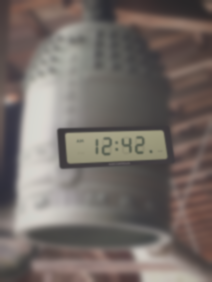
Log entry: 12:42
